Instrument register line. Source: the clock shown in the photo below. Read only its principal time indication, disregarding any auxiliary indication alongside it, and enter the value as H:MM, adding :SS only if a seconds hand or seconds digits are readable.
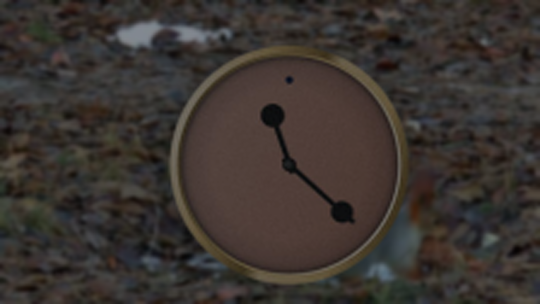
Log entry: 11:22
